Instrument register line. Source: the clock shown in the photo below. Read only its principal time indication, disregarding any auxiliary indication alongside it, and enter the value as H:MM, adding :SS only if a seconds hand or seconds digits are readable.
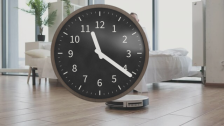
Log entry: 11:21
